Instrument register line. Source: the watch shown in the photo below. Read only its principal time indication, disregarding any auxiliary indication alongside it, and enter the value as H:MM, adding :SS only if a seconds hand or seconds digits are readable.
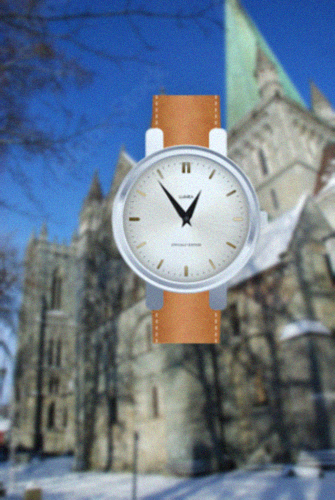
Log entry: 12:54
